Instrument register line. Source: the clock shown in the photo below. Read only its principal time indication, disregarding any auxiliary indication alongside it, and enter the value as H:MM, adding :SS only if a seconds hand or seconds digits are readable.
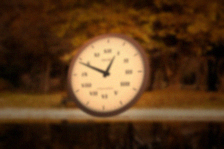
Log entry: 12:49
